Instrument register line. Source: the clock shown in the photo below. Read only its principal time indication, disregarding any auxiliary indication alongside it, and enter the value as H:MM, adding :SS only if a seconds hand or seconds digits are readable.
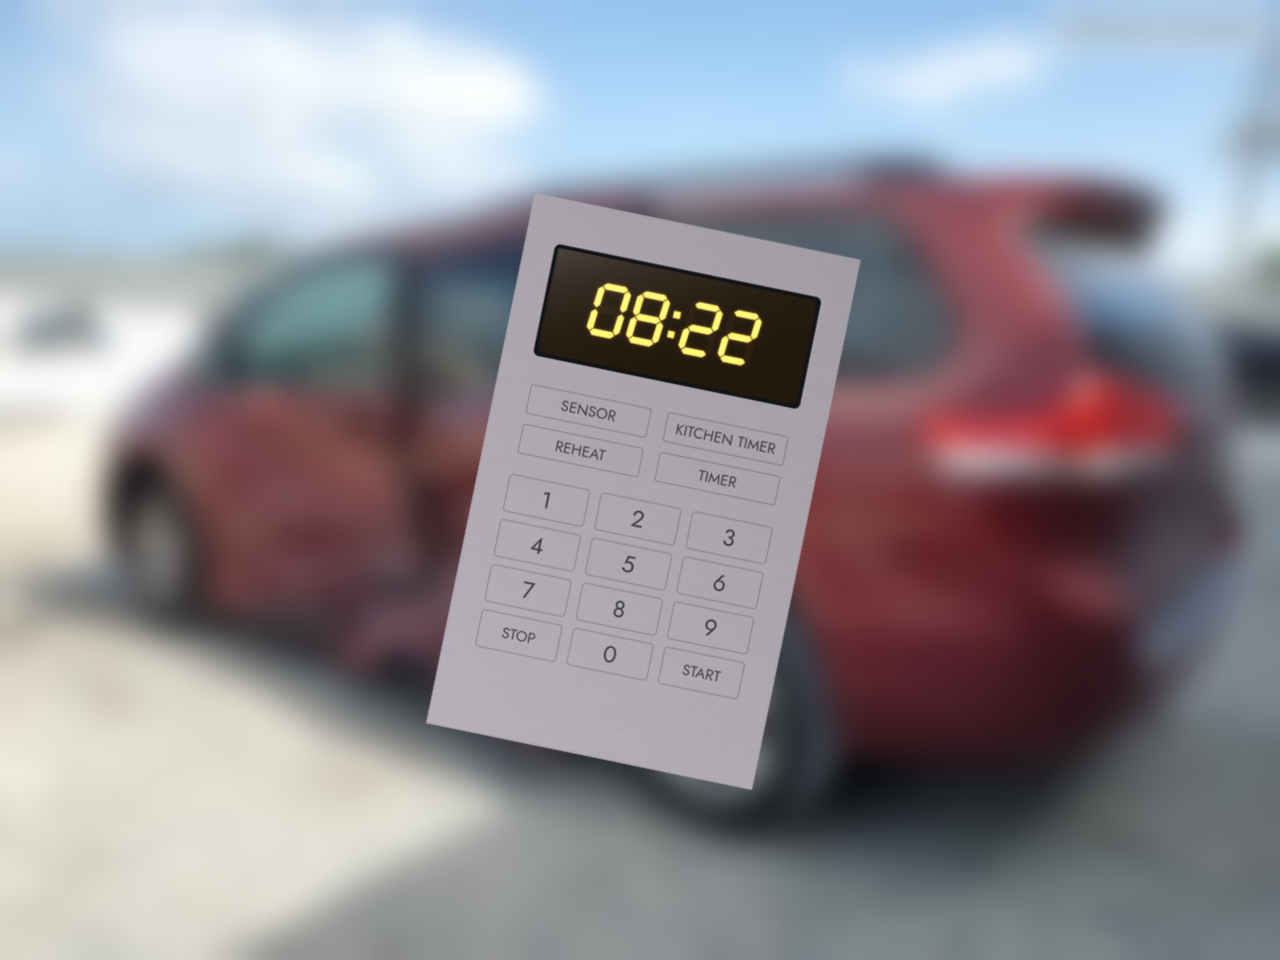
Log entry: 8:22
